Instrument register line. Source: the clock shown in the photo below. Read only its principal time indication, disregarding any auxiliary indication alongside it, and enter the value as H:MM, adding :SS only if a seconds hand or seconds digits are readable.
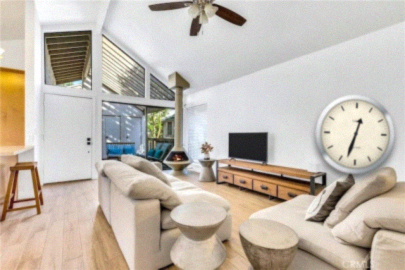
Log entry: 12:33
